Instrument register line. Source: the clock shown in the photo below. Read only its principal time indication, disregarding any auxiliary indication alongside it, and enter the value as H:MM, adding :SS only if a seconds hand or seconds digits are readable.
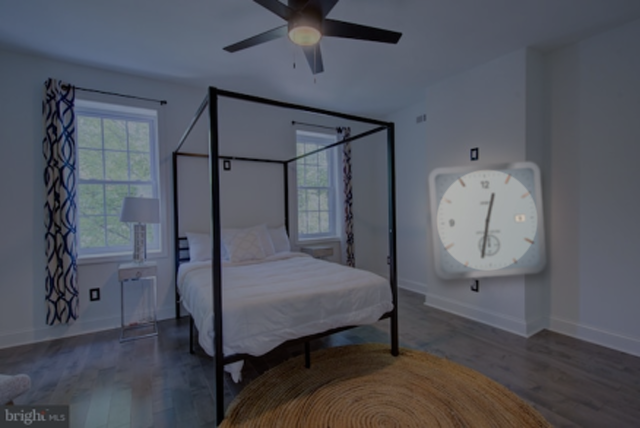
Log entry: 12:32
